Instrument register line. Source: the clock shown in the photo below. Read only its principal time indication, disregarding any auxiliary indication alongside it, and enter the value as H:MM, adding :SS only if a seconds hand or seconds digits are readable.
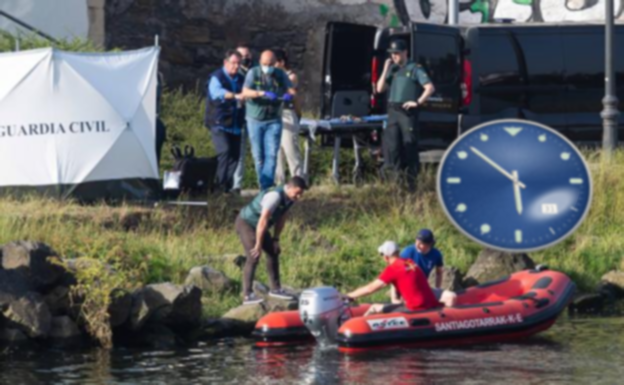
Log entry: 5:52
